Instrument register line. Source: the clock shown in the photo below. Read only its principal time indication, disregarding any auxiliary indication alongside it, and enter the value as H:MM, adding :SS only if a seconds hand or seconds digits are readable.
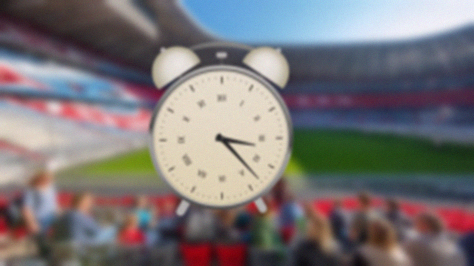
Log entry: 3:23
